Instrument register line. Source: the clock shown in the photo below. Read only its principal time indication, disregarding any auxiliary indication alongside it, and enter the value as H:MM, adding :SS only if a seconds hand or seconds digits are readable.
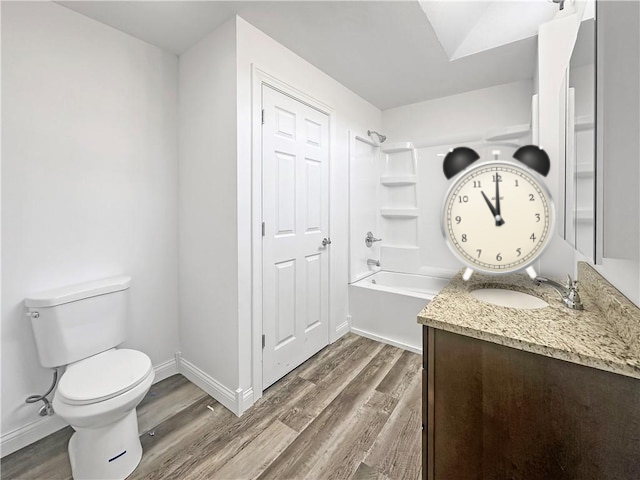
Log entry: 11:00
